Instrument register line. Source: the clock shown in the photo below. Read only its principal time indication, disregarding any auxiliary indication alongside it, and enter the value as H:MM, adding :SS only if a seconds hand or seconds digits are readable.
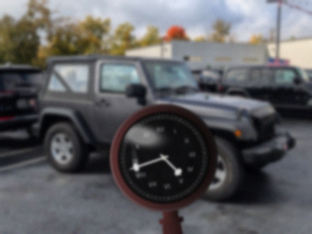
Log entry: 4:43
